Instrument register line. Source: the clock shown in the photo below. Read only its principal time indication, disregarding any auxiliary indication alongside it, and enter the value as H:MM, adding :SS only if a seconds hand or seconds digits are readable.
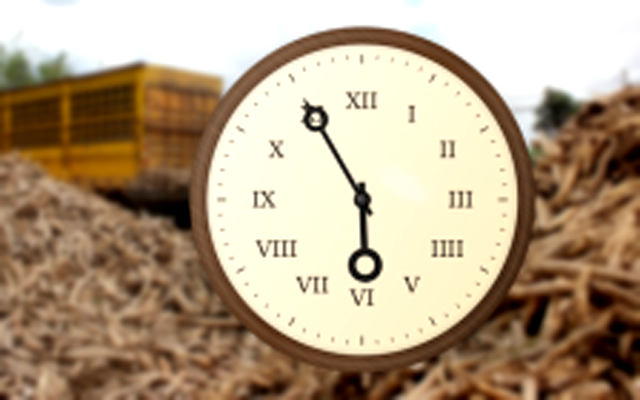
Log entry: 5:55
